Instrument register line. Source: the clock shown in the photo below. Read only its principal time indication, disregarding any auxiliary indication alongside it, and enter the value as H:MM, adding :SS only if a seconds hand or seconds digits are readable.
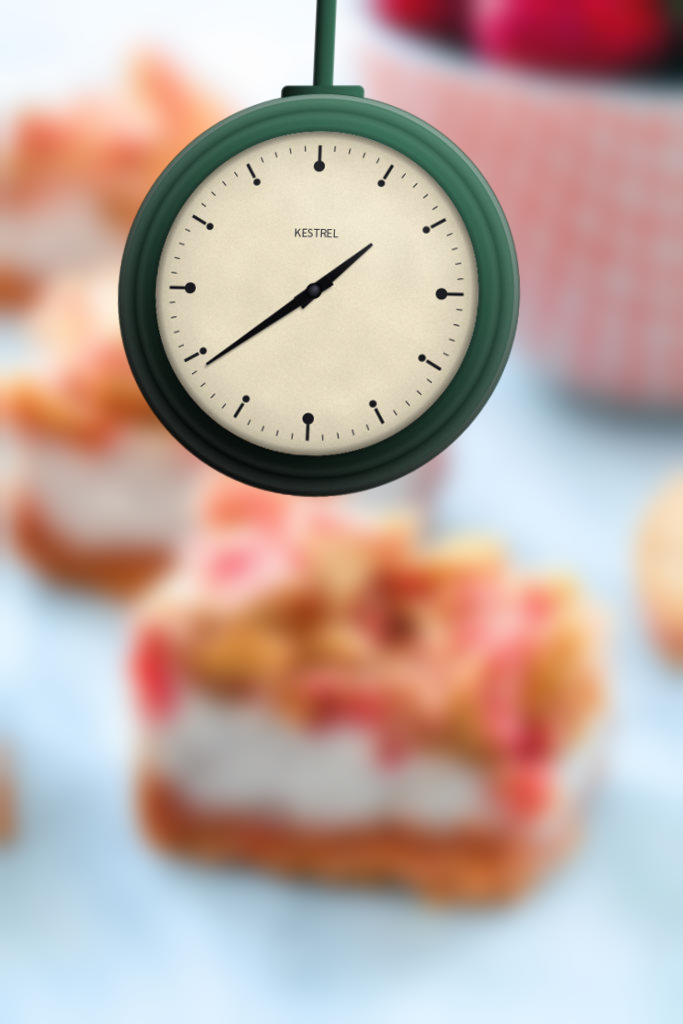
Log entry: 1:39
